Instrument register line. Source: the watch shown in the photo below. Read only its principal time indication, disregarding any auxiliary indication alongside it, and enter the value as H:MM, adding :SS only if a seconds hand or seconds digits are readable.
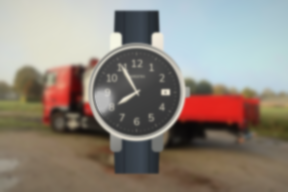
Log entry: 7:55
